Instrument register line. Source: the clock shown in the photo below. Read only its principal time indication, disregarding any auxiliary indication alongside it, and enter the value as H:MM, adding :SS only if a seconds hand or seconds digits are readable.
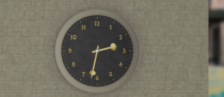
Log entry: 2:32
